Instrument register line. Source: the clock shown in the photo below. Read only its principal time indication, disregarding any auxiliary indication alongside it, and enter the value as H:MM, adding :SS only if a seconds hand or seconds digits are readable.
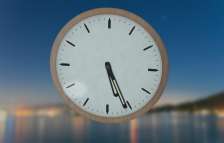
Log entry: 5:26
